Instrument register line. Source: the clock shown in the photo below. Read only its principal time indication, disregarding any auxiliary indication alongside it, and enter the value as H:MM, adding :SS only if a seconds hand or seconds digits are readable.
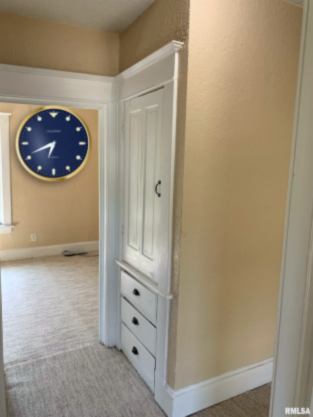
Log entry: 6:41
